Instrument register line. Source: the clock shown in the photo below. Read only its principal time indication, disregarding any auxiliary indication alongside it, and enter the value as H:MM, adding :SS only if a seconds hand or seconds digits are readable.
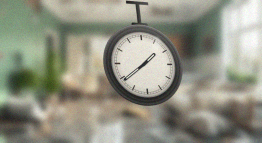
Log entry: 1:39
